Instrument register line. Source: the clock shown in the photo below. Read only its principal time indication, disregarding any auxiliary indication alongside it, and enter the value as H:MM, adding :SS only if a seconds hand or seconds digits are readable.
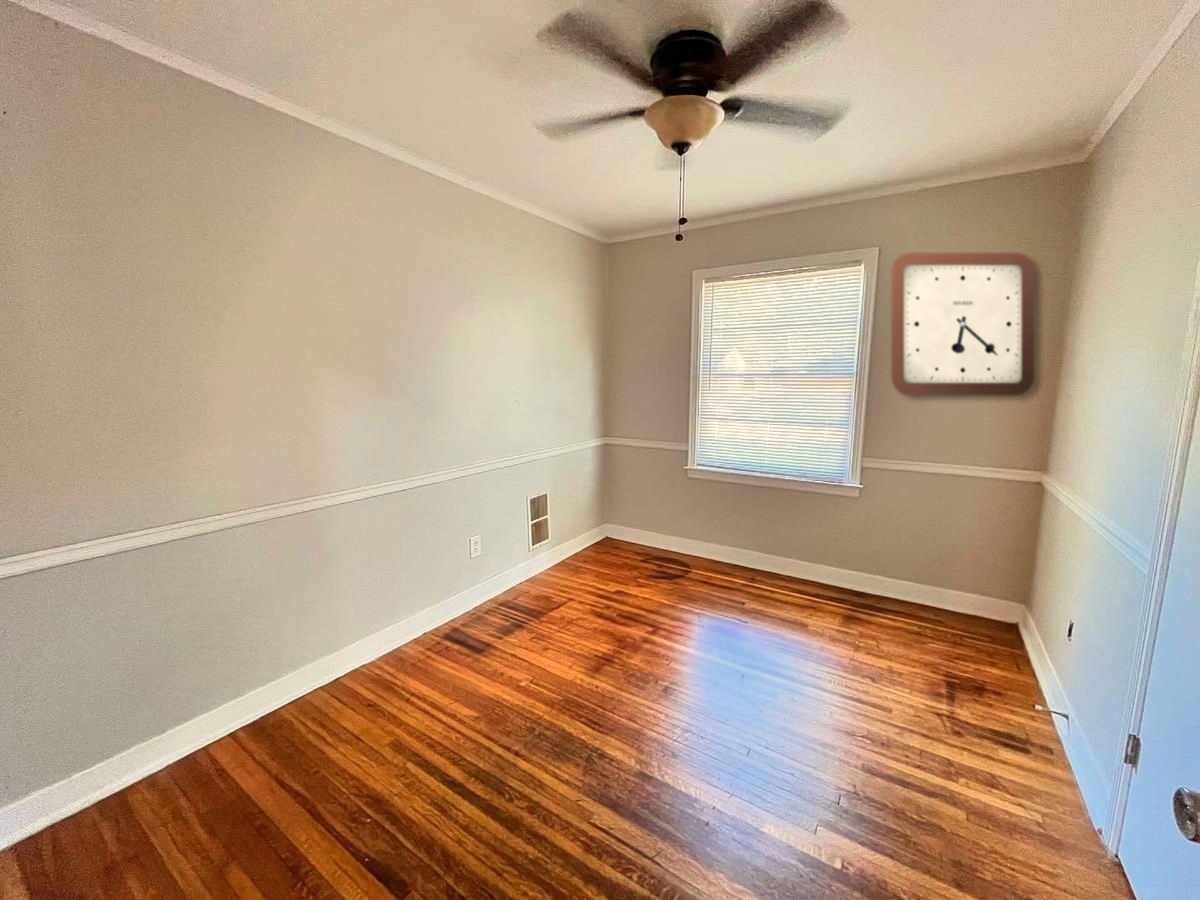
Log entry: 6:22
